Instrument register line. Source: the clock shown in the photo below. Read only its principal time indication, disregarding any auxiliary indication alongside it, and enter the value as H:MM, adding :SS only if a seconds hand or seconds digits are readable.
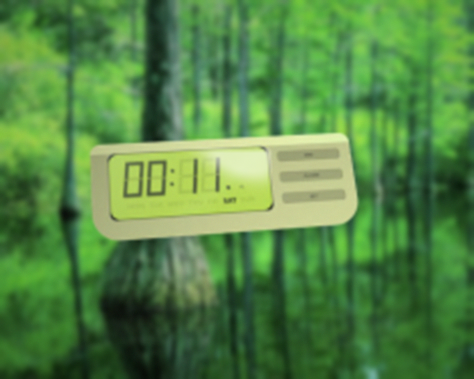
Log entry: 0:11
